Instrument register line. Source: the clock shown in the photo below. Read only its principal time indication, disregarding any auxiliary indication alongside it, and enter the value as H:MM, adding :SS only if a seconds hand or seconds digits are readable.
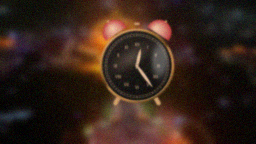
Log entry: 12:24
